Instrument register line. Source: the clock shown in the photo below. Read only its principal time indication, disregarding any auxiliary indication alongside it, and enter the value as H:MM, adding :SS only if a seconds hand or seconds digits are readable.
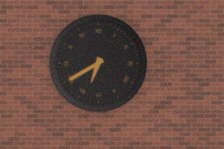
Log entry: 6:40
